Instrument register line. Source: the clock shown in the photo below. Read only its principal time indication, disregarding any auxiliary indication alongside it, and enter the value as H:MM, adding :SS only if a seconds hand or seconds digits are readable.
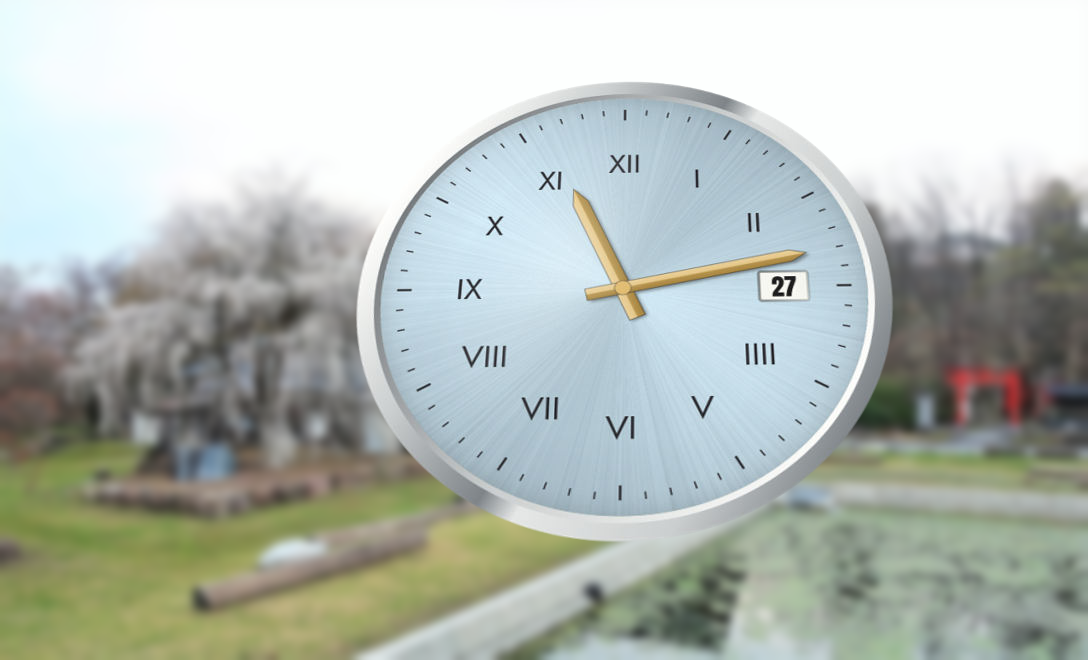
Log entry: 11:13
